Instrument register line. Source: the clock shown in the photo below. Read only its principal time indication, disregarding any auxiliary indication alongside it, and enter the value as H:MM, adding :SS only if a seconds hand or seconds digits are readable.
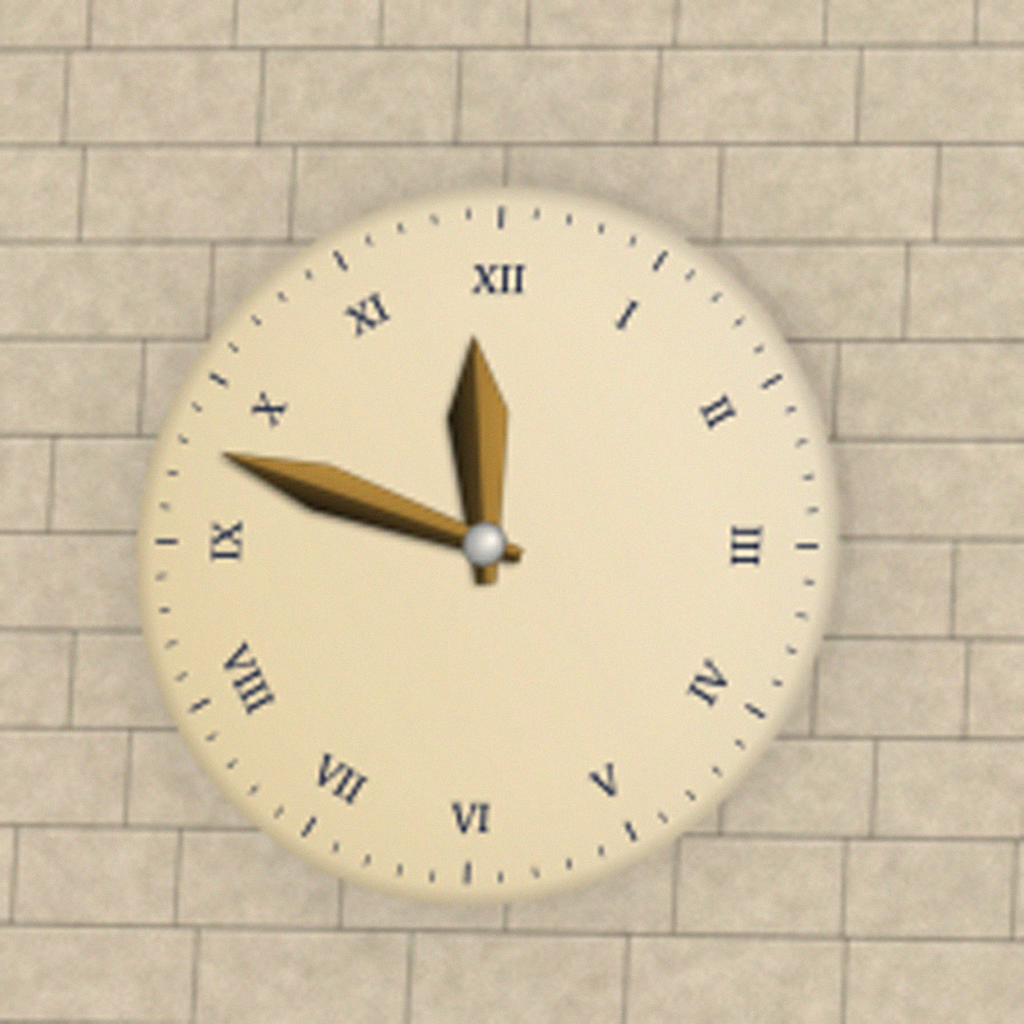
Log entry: 11:48
